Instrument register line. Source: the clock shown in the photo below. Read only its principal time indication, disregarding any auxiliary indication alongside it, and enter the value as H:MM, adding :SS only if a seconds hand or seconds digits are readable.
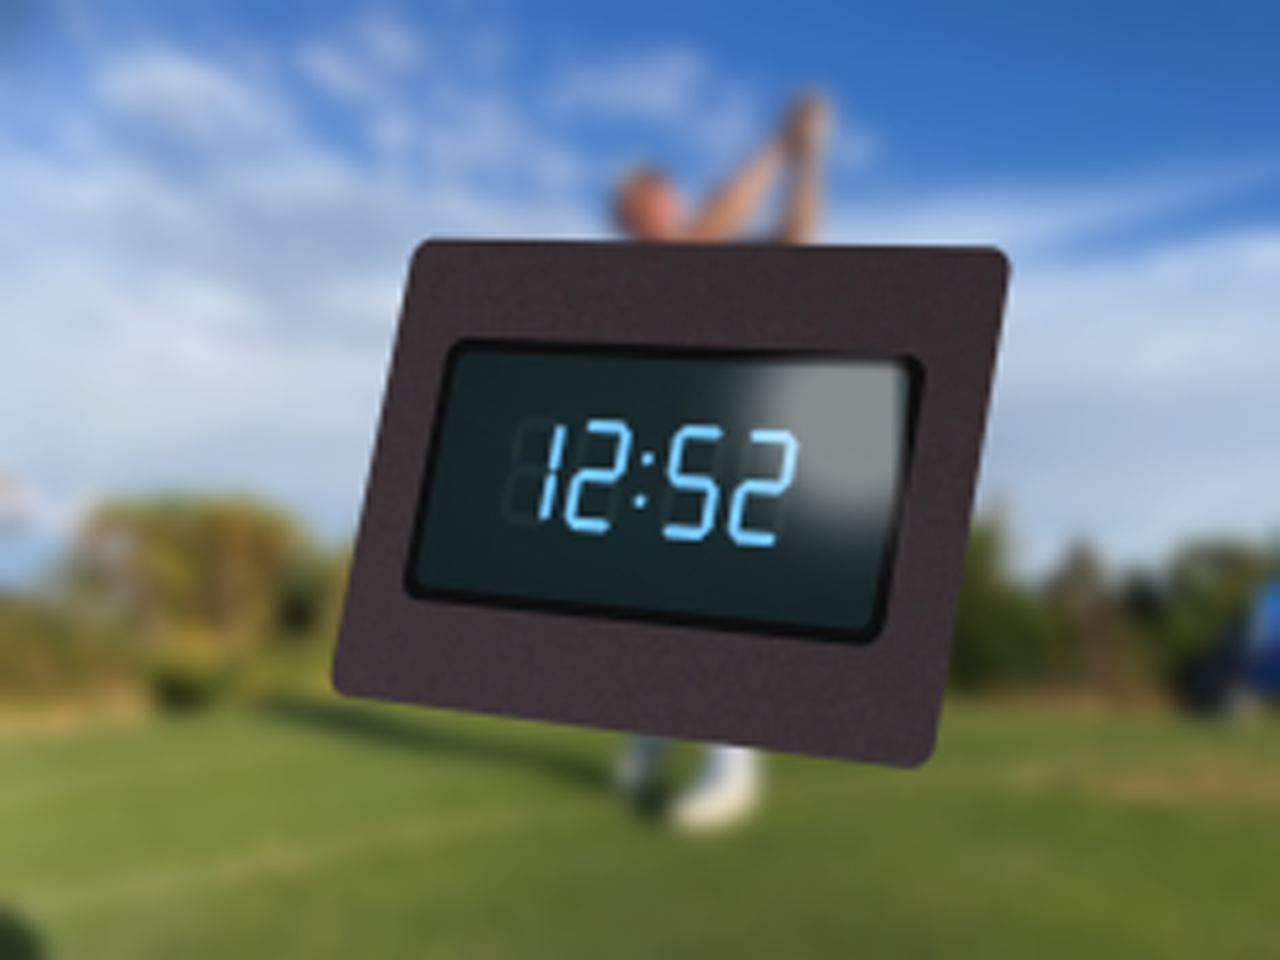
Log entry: 12:52
